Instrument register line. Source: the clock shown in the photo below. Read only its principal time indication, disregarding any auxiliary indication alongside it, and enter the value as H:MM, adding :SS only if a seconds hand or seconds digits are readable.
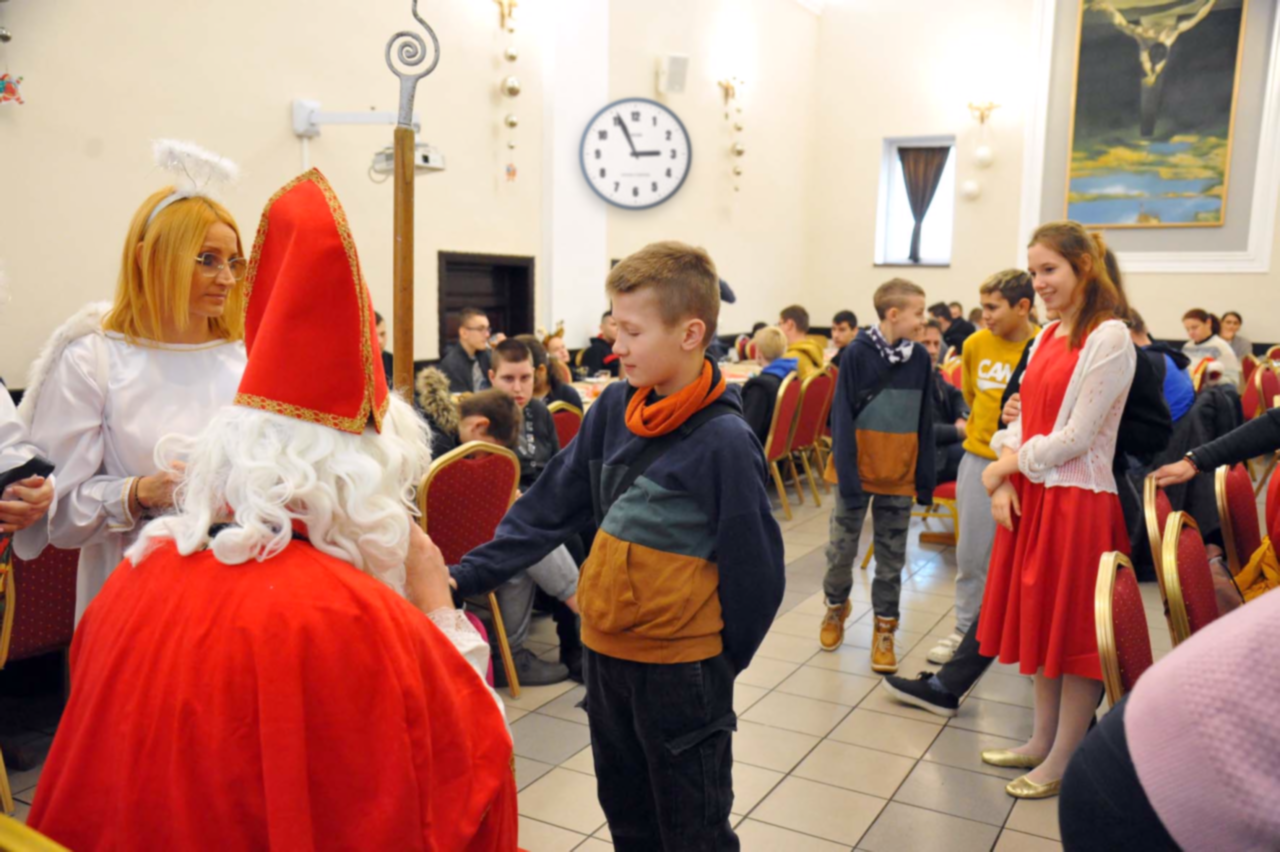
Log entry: 2:56
